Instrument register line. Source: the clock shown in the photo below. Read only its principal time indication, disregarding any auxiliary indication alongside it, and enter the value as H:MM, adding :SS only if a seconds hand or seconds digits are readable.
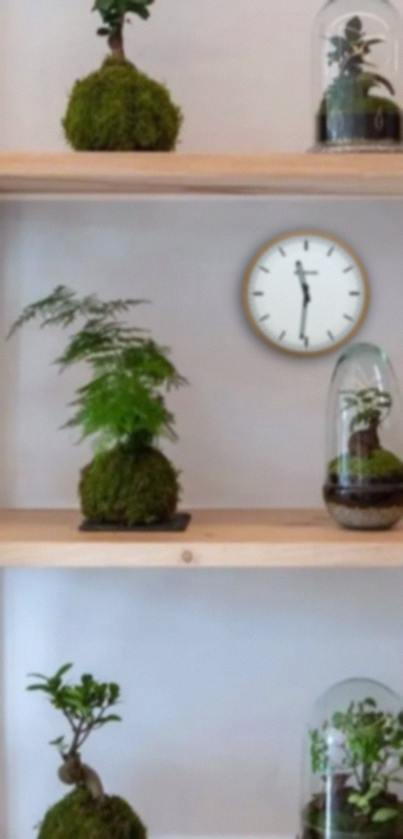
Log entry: 11:31
